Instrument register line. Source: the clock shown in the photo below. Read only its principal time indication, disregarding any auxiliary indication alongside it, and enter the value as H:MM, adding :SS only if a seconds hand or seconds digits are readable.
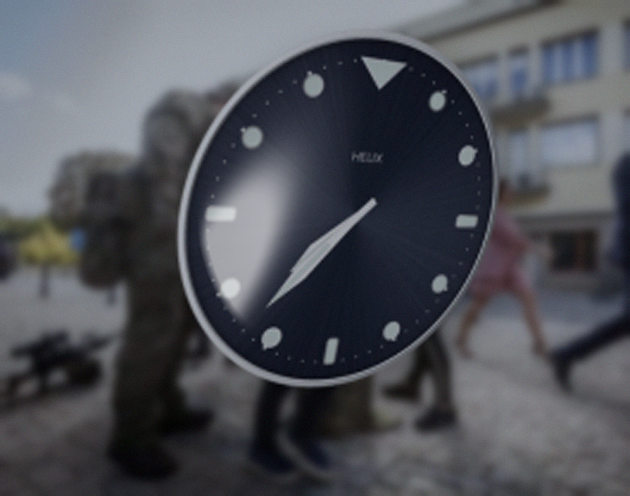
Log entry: 7:37
